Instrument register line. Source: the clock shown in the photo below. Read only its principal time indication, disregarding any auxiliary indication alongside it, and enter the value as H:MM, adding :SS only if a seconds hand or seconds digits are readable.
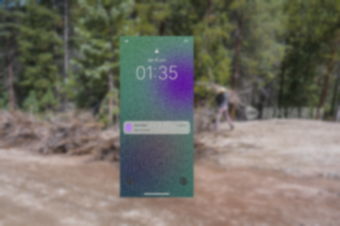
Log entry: 1:35
